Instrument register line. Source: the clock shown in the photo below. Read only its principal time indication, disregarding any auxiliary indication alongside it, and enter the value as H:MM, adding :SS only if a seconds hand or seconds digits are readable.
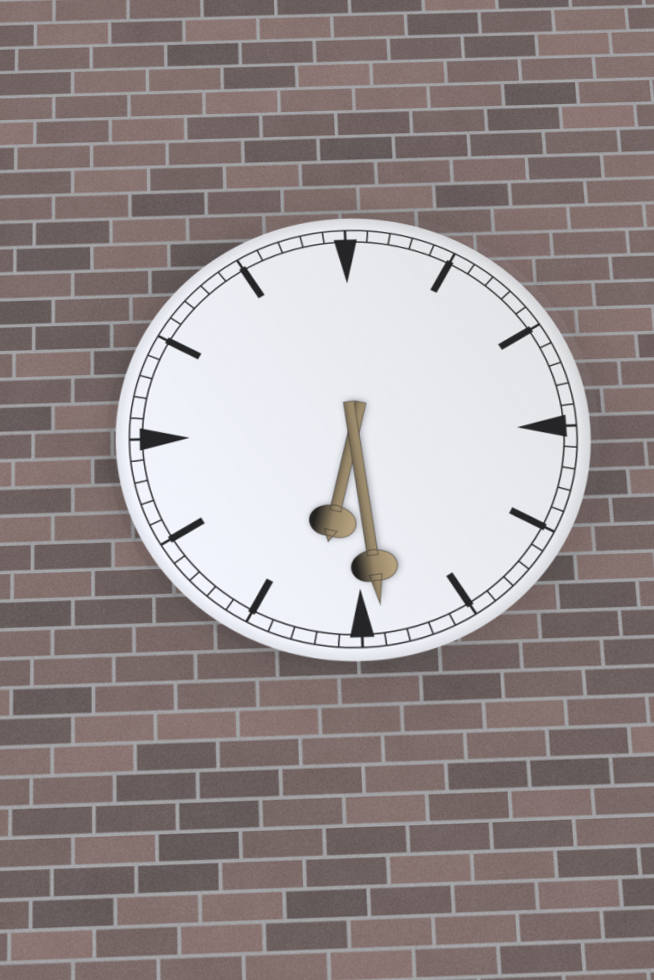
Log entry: 6:29
